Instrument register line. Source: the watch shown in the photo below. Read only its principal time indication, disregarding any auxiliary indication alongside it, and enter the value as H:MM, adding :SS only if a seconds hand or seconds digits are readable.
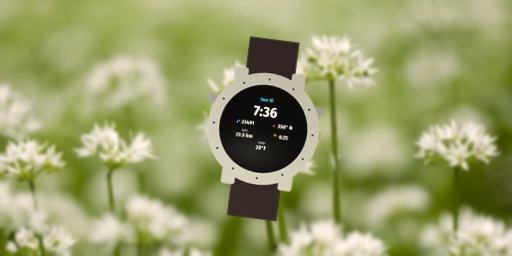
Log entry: 7:36
